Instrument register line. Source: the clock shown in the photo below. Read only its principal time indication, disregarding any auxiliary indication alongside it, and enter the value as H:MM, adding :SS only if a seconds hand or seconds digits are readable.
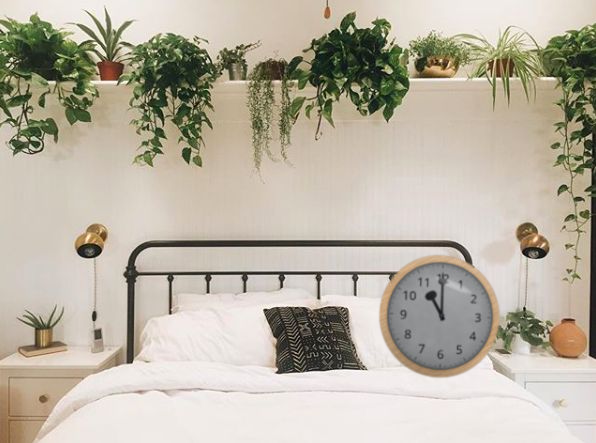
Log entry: 11:00
